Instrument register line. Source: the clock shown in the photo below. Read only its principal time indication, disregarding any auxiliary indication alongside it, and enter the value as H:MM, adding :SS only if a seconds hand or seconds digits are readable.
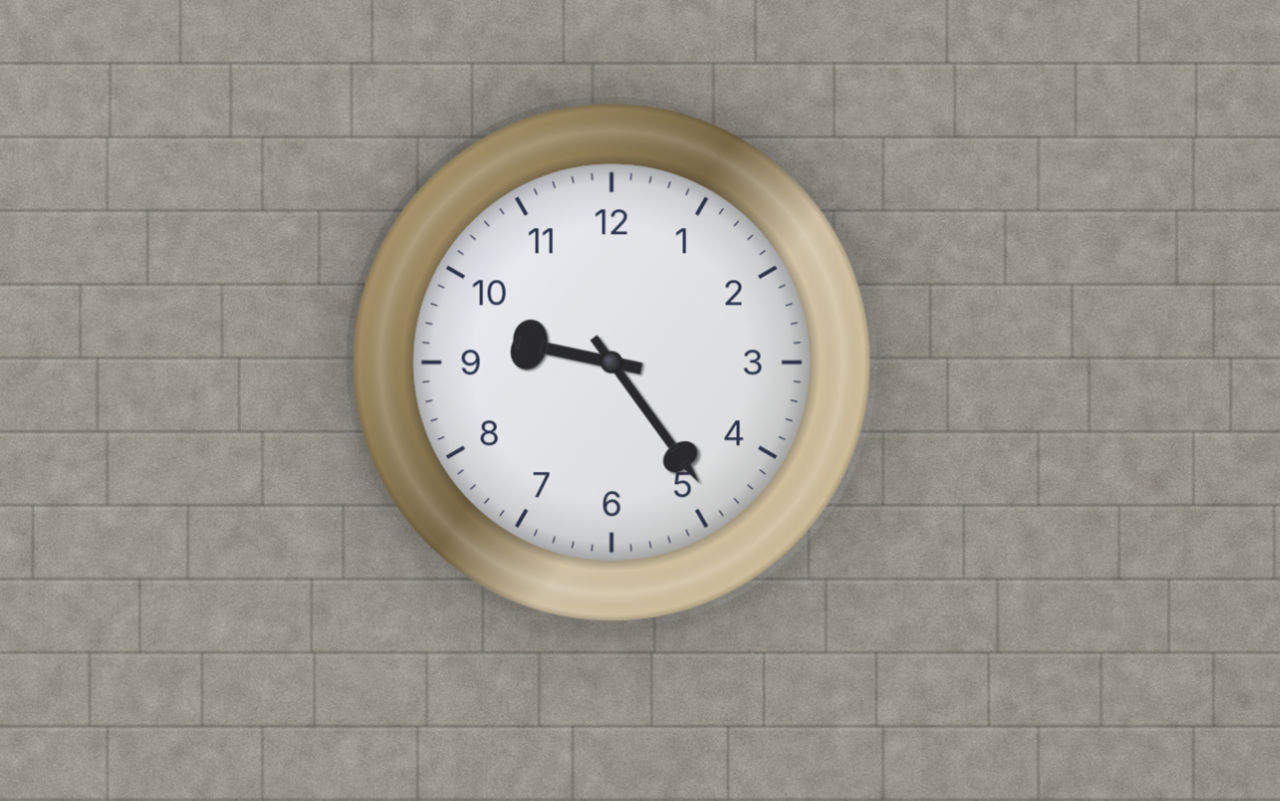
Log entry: 9:24
